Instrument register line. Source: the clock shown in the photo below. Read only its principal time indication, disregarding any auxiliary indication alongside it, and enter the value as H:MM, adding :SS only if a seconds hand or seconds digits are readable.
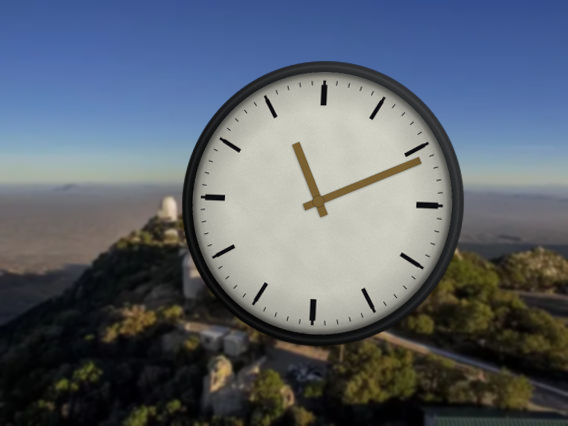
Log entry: 11:11
